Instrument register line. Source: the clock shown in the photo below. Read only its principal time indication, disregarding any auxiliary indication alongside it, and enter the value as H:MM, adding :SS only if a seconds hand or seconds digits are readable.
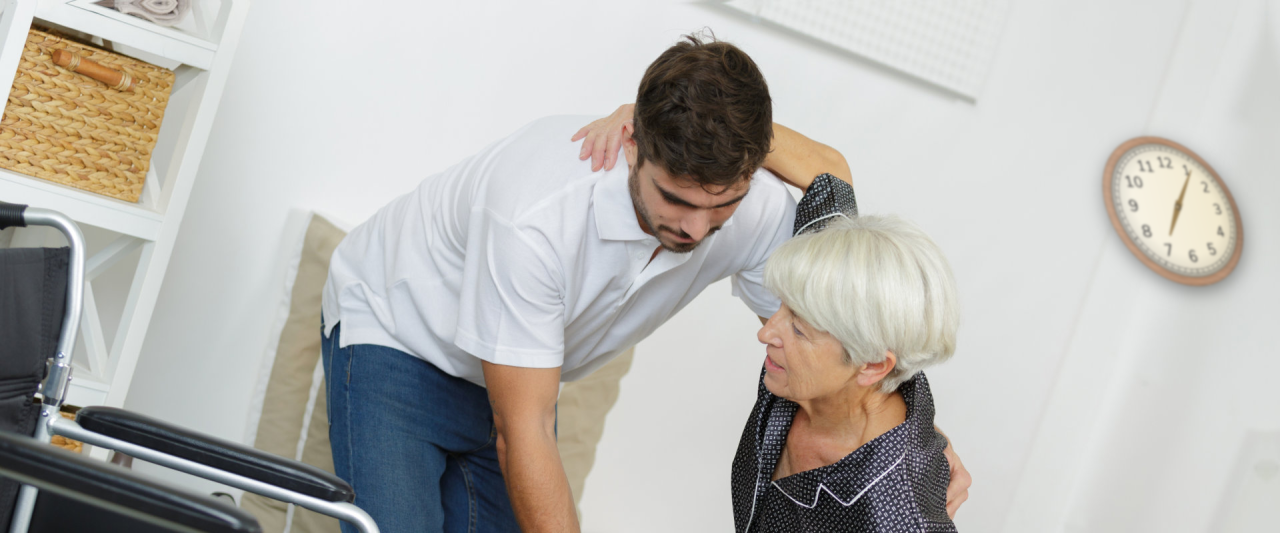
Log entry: 7:06
